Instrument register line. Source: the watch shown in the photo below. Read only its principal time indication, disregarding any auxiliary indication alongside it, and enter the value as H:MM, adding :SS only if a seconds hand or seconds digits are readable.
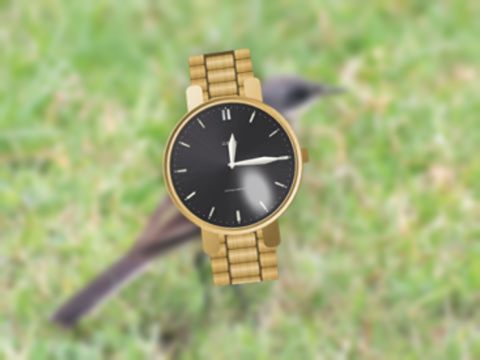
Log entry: 12:15
